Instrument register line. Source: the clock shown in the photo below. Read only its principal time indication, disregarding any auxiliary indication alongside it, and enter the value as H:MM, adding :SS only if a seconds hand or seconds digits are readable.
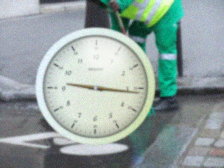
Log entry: 9:16
